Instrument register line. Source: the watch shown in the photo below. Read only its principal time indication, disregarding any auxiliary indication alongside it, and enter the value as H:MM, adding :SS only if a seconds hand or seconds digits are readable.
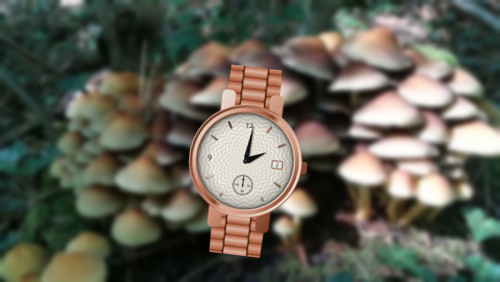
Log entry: 2:01
